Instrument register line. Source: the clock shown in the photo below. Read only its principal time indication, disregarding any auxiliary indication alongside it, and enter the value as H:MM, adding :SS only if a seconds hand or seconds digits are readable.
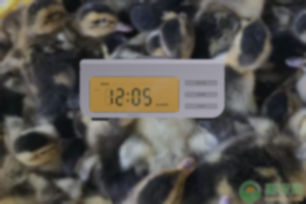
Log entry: 12:05
